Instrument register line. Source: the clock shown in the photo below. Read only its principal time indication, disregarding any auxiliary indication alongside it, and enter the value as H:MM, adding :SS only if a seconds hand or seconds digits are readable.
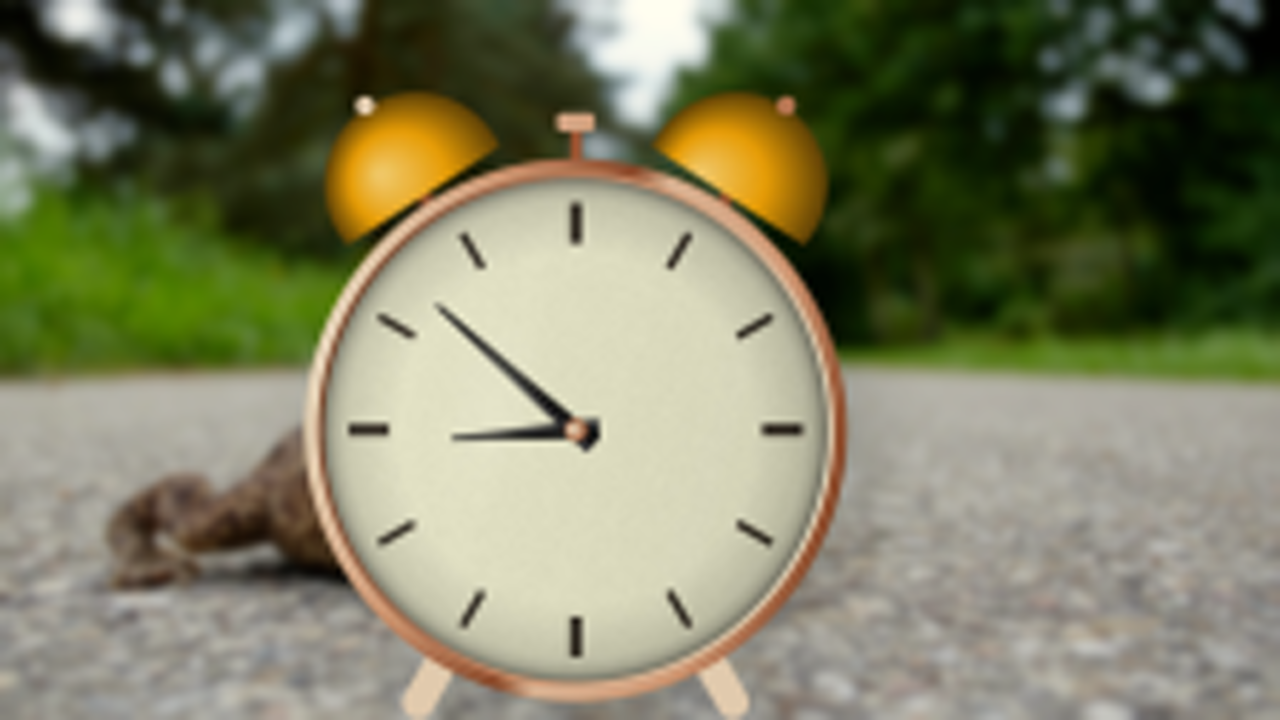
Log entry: 8:52
